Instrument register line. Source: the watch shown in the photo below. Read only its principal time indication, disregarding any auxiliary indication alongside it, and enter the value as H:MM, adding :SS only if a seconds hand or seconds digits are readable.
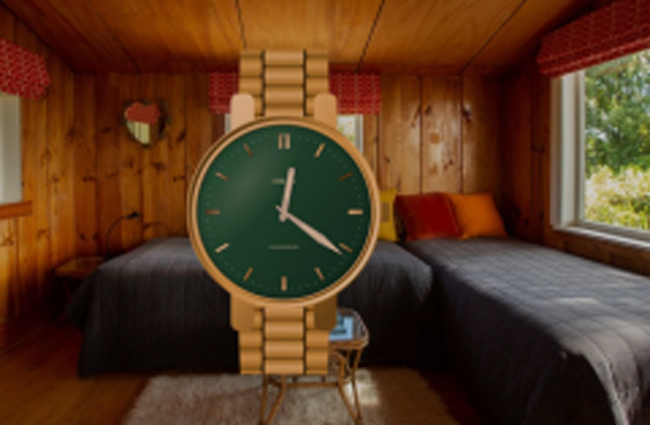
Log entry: 12:21
